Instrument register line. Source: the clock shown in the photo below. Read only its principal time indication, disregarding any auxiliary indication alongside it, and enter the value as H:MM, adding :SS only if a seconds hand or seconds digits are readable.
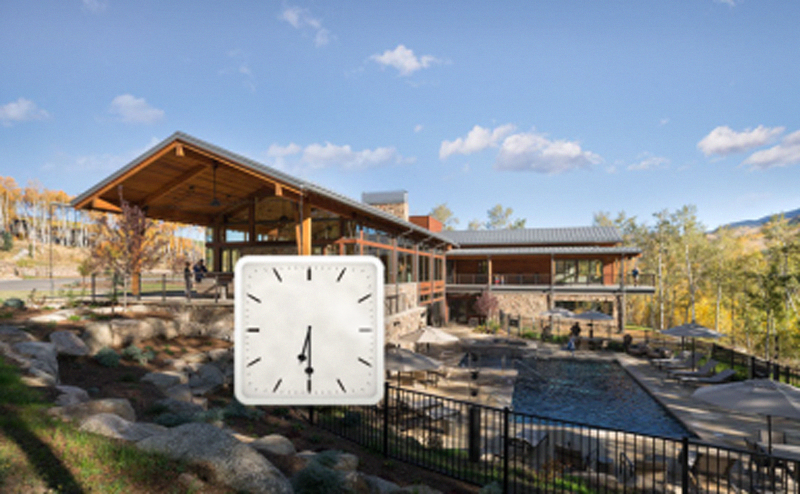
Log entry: 6:30
